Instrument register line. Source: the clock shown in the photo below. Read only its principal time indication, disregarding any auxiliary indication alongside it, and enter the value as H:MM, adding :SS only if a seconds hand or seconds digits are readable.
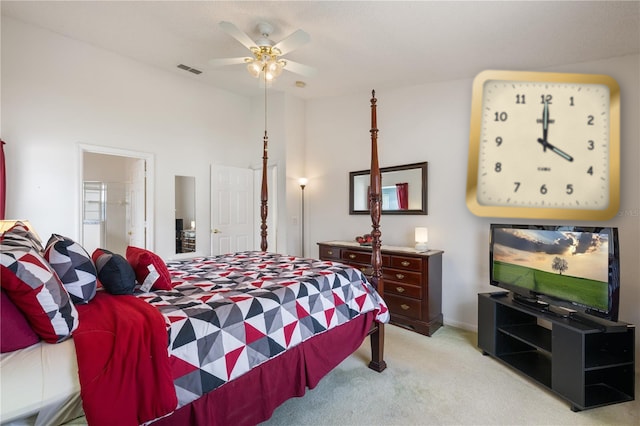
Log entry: 4:00
